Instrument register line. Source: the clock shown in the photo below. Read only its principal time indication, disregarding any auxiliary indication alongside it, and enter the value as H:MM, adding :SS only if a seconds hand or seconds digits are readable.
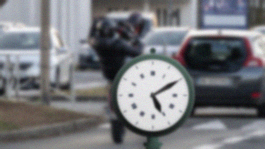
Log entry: 5:10
